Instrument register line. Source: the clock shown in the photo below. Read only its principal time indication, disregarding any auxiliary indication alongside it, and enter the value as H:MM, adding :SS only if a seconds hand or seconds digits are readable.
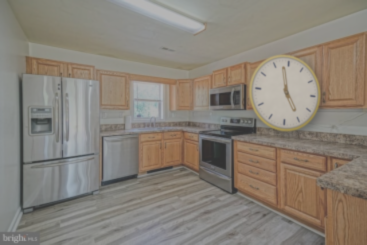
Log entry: 4:58
